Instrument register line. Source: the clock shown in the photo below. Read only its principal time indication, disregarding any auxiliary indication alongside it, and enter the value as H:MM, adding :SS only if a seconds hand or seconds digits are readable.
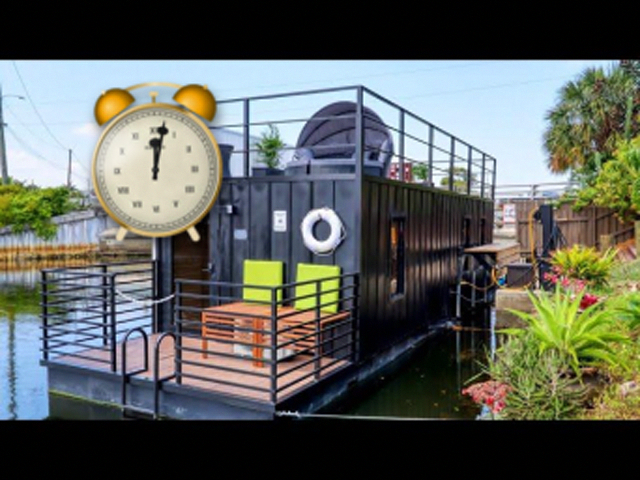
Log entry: 12:02
